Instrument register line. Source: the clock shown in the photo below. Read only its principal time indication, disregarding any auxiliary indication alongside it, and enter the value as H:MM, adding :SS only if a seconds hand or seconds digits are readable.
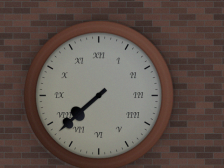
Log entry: 7:38
